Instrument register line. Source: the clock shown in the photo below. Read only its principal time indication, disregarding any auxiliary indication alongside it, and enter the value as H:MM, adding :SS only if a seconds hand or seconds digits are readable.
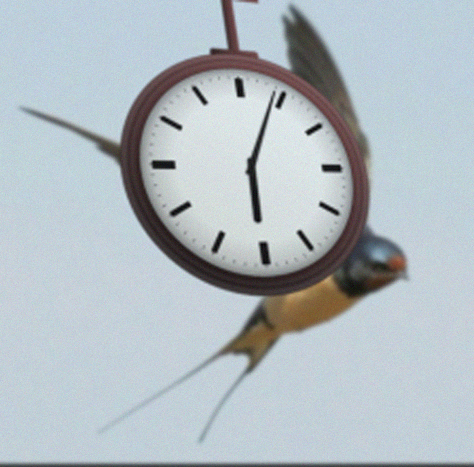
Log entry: 6:04
